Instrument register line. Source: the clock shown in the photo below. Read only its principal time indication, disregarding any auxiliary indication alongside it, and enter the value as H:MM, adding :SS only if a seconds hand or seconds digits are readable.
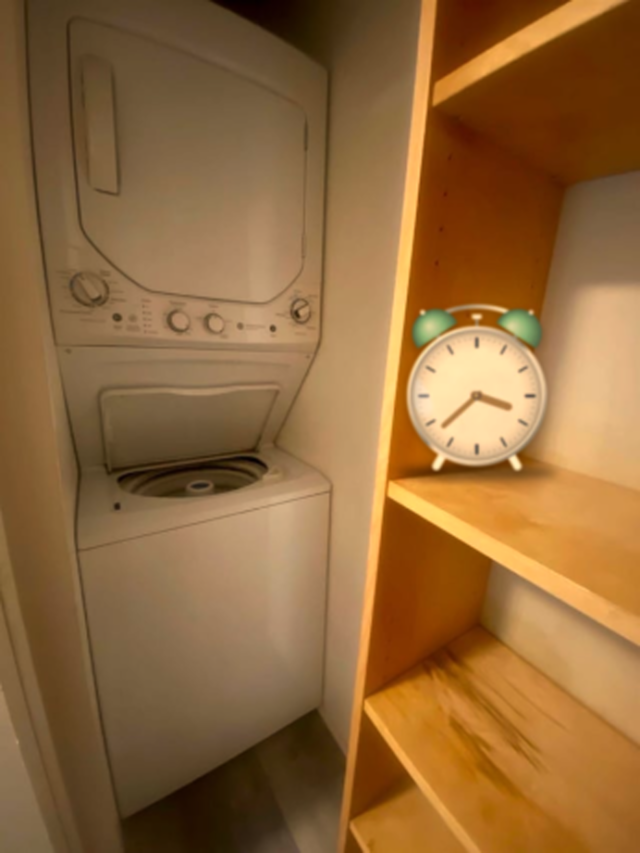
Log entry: 3:38
